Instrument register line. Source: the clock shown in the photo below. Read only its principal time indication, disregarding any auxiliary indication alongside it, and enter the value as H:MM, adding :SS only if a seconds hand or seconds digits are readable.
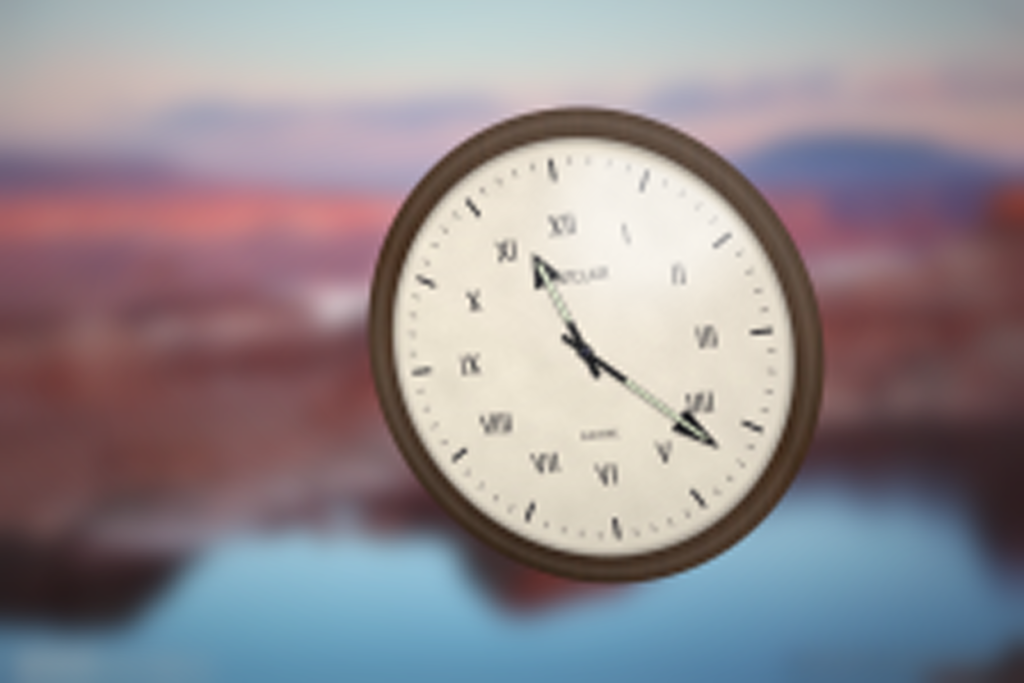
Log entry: 11:22
